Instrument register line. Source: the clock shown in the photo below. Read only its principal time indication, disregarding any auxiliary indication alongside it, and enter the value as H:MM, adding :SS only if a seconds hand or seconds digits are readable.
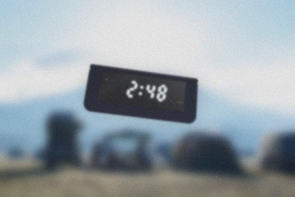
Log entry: 2:48
